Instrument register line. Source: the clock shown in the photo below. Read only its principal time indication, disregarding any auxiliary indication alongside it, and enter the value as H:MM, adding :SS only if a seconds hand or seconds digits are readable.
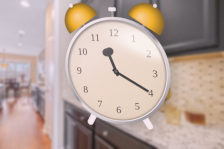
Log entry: 11:20
